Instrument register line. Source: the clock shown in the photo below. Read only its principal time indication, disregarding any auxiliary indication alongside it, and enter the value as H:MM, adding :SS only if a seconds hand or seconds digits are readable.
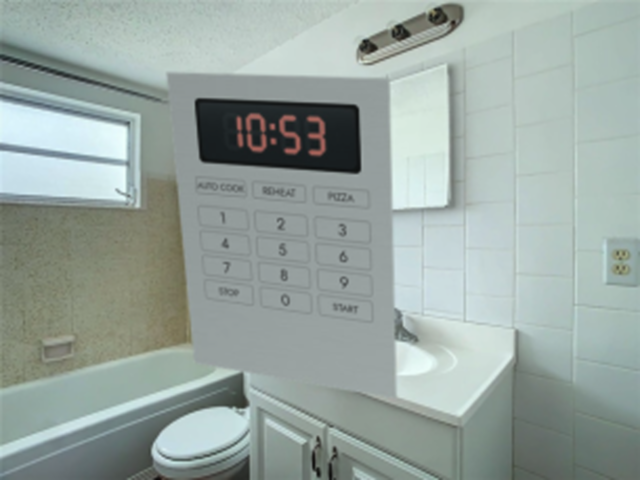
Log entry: 10:53
